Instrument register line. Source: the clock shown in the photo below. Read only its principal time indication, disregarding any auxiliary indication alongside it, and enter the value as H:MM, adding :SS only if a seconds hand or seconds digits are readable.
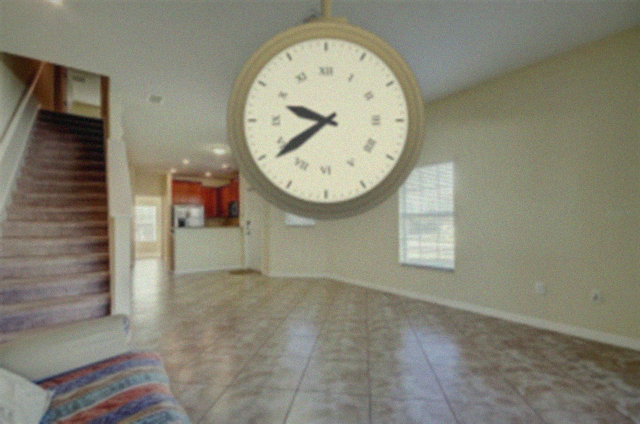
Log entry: 9:39
